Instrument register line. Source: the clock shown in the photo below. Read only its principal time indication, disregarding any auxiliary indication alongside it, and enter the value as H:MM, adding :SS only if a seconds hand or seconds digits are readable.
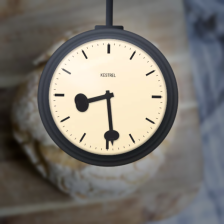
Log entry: 8:29
